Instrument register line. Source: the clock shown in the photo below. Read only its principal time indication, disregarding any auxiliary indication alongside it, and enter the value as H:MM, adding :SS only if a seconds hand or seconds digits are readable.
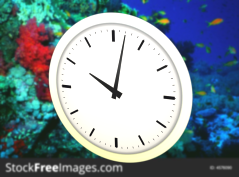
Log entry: 10:02
